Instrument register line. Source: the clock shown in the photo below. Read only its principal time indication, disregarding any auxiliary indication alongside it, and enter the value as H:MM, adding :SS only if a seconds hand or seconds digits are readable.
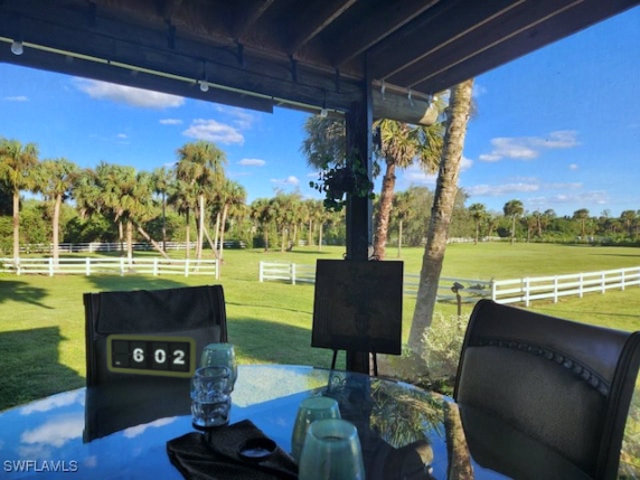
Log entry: 6:02
